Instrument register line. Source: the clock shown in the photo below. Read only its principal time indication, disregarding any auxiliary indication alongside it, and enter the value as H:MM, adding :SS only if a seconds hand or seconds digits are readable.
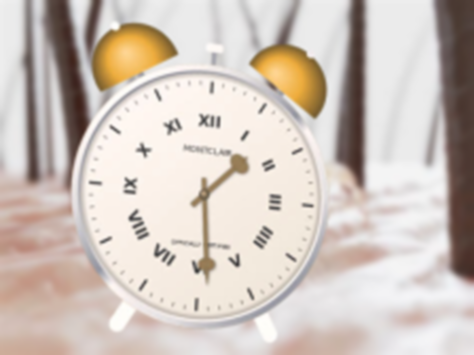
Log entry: 1:29
